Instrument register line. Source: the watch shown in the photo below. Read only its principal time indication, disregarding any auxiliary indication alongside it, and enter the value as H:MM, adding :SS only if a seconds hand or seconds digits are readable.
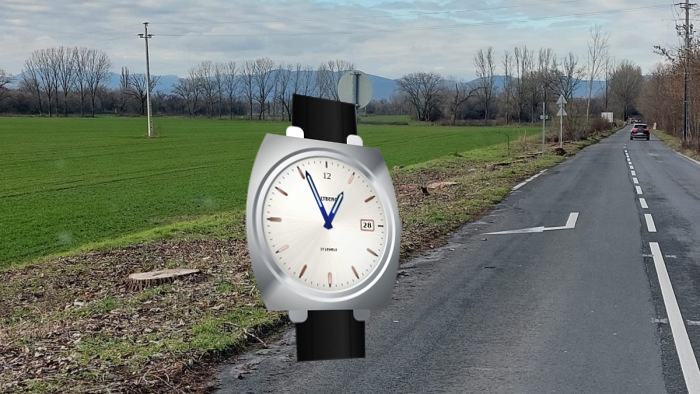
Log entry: 12:56
